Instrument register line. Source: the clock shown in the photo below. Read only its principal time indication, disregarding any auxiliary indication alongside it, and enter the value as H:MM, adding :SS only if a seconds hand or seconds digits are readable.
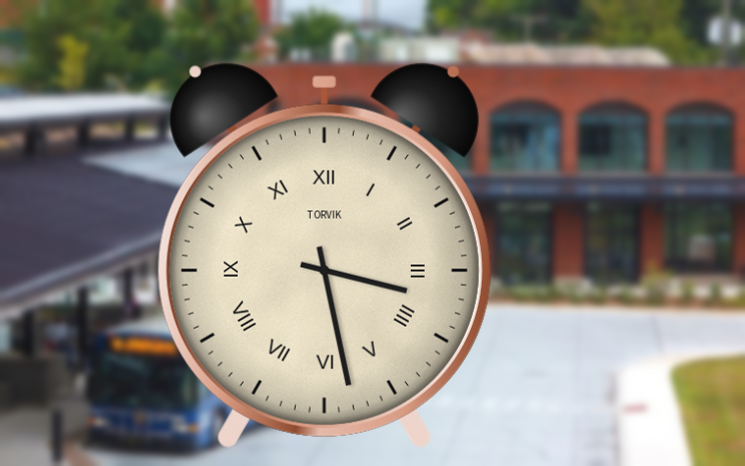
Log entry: 3:28
